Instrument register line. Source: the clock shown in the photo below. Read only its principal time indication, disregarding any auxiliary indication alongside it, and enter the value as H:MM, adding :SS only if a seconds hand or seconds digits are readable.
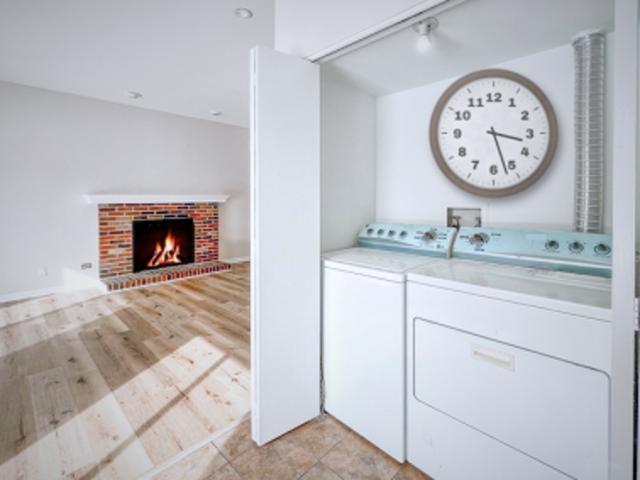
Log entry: 3:27
